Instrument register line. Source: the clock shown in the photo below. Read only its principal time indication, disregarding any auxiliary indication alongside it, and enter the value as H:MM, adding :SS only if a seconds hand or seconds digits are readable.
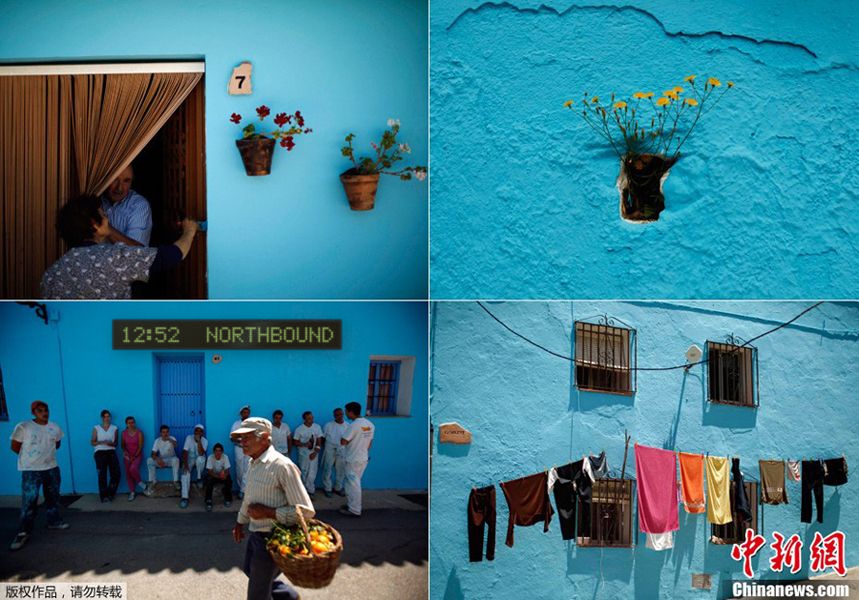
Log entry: 12:52
